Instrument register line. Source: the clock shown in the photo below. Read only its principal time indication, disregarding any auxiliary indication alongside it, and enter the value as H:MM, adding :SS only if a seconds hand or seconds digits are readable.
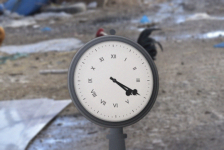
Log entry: 4:20
